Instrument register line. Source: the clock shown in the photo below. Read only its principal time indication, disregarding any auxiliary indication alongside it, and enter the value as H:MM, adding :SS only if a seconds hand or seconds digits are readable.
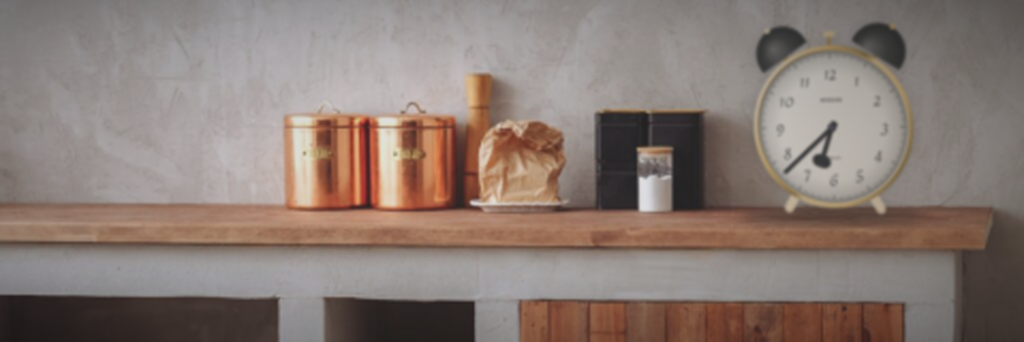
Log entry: 6:38
